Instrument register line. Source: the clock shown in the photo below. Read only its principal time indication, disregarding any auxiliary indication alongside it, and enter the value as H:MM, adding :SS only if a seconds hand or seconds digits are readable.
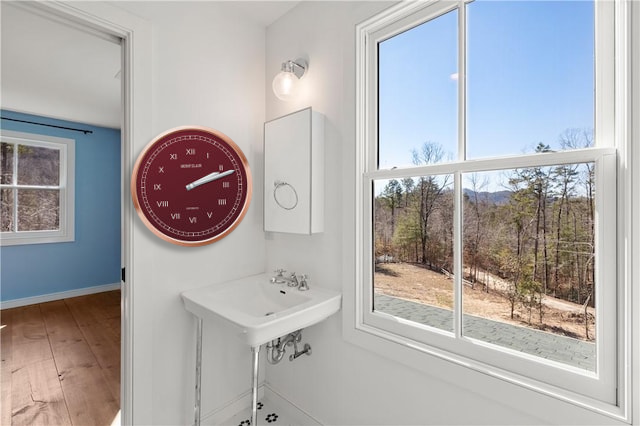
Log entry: 2:12
